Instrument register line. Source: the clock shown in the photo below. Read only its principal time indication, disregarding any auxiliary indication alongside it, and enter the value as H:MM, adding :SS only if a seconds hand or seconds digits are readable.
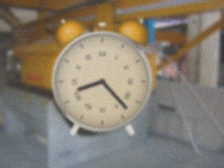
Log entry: 8:23
